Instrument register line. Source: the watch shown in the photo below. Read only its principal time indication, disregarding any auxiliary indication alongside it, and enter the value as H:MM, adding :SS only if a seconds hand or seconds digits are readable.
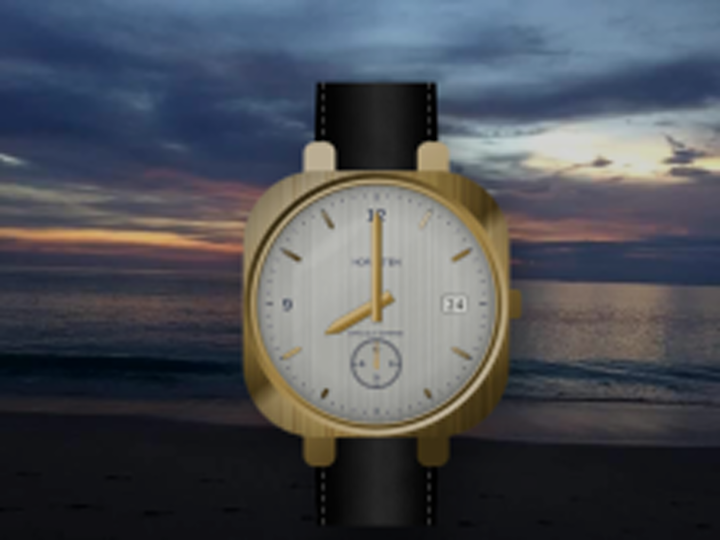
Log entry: 8:00
